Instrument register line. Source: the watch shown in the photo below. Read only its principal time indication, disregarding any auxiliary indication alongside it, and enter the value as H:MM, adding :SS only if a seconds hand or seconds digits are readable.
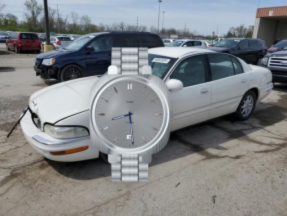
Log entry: 8:29
